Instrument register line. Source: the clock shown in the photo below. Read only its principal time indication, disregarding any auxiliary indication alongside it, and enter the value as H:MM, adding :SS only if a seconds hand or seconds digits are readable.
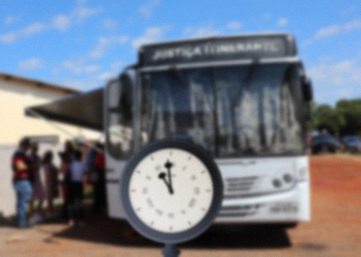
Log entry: 10:59
